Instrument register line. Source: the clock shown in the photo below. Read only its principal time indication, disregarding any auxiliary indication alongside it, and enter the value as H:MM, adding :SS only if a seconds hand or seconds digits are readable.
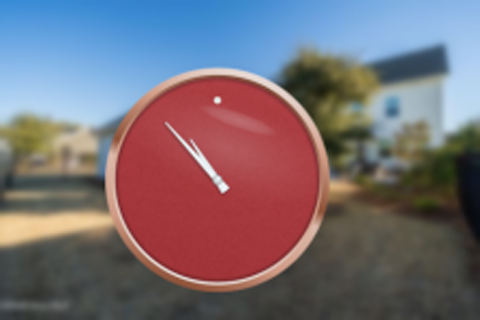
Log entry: 10:53
